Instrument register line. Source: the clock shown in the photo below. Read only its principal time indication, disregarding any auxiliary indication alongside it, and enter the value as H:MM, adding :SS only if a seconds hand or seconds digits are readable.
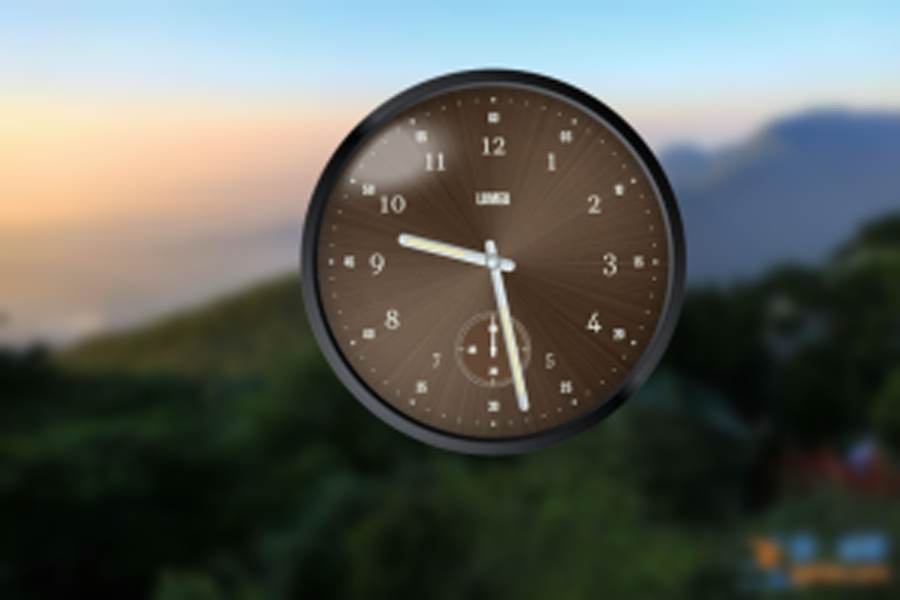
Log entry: 9:28
